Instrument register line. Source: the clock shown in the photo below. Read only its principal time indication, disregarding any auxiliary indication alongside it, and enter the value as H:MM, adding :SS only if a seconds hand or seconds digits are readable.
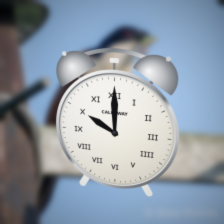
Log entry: 10:00
